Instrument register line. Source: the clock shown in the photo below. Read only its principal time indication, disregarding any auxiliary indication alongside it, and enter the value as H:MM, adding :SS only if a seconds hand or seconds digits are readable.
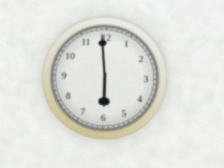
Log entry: 5:59
